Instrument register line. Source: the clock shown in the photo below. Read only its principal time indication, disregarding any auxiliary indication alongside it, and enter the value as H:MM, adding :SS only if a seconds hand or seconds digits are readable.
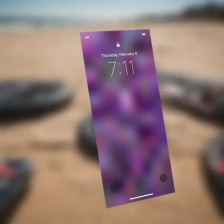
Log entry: 7:11
